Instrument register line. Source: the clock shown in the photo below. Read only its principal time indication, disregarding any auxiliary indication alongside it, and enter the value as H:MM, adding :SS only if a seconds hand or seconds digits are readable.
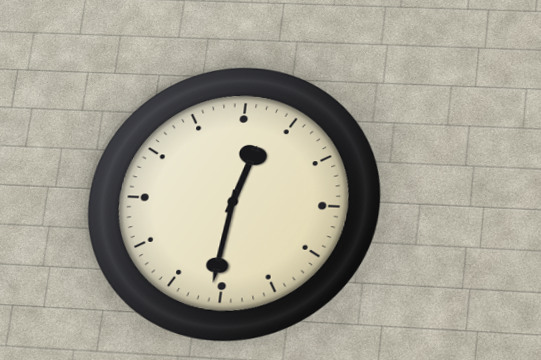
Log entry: 12:31
